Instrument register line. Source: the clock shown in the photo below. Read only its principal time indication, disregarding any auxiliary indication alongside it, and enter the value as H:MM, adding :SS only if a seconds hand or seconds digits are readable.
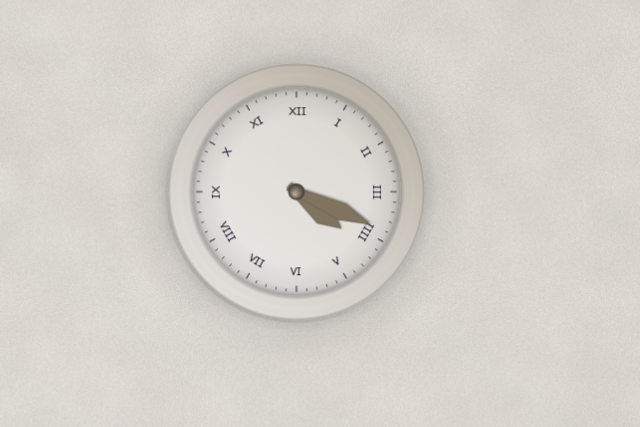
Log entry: 4:19
